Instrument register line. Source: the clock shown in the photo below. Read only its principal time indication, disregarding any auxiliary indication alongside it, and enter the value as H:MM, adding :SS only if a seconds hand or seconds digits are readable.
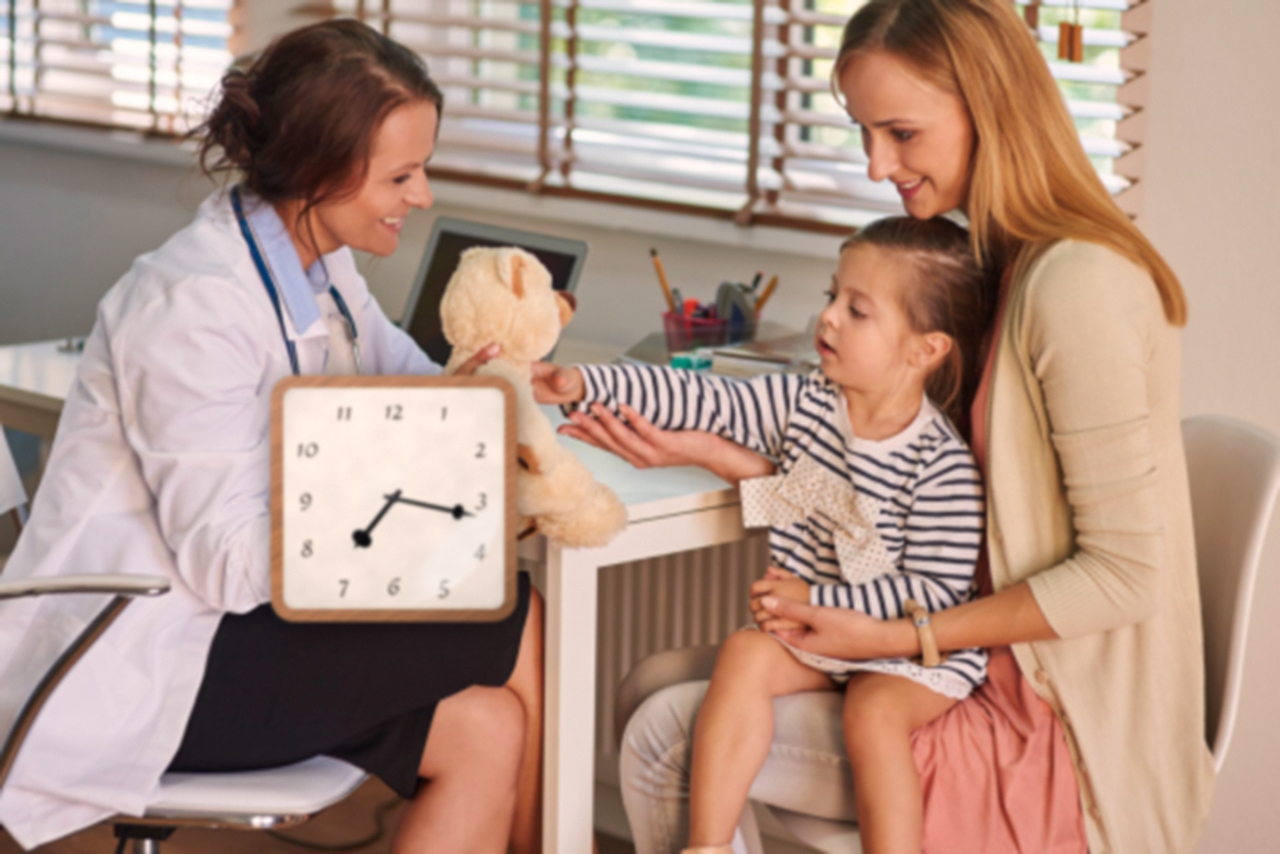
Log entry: 7:17
